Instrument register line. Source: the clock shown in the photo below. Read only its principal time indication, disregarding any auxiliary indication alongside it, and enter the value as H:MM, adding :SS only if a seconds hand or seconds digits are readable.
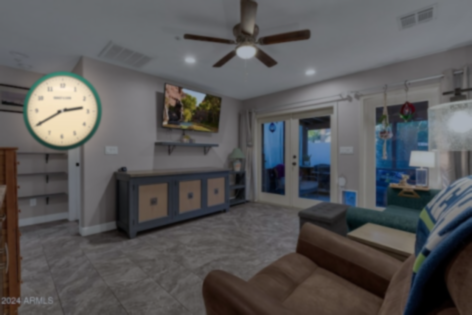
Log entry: 2:40
